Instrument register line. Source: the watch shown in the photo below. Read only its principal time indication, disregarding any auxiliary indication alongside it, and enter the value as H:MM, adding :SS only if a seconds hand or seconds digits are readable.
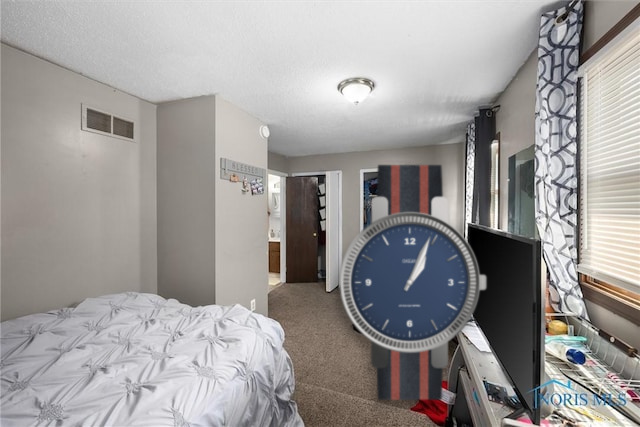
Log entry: 1:04
